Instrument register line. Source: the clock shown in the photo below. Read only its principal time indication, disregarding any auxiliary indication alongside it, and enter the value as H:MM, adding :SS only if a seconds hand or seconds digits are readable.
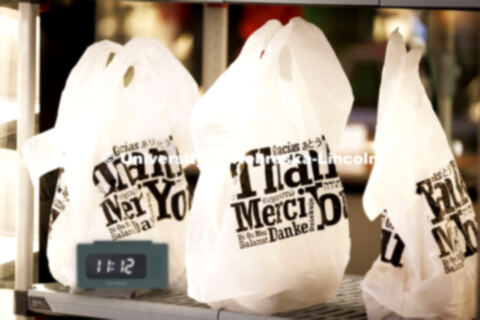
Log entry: 11:12
